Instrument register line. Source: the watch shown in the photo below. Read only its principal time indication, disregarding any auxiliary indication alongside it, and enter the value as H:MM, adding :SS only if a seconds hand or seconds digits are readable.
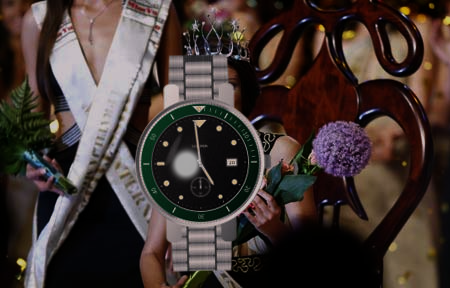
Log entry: 4:59
